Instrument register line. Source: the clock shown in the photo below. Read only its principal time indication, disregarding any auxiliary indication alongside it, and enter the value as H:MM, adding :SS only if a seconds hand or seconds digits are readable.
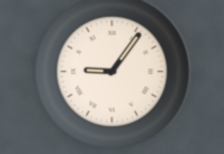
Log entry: 9:06
